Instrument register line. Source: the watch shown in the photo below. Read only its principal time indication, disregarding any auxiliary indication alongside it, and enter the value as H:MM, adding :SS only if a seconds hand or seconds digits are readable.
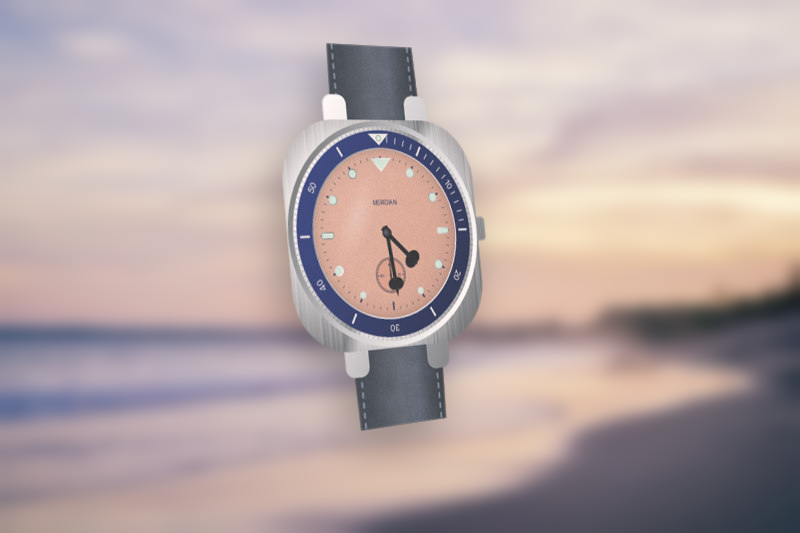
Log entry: 4:29
